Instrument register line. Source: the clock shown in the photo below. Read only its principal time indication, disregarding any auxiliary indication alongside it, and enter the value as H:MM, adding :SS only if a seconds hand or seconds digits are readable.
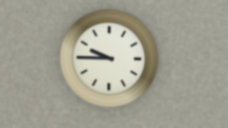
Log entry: 9:45
